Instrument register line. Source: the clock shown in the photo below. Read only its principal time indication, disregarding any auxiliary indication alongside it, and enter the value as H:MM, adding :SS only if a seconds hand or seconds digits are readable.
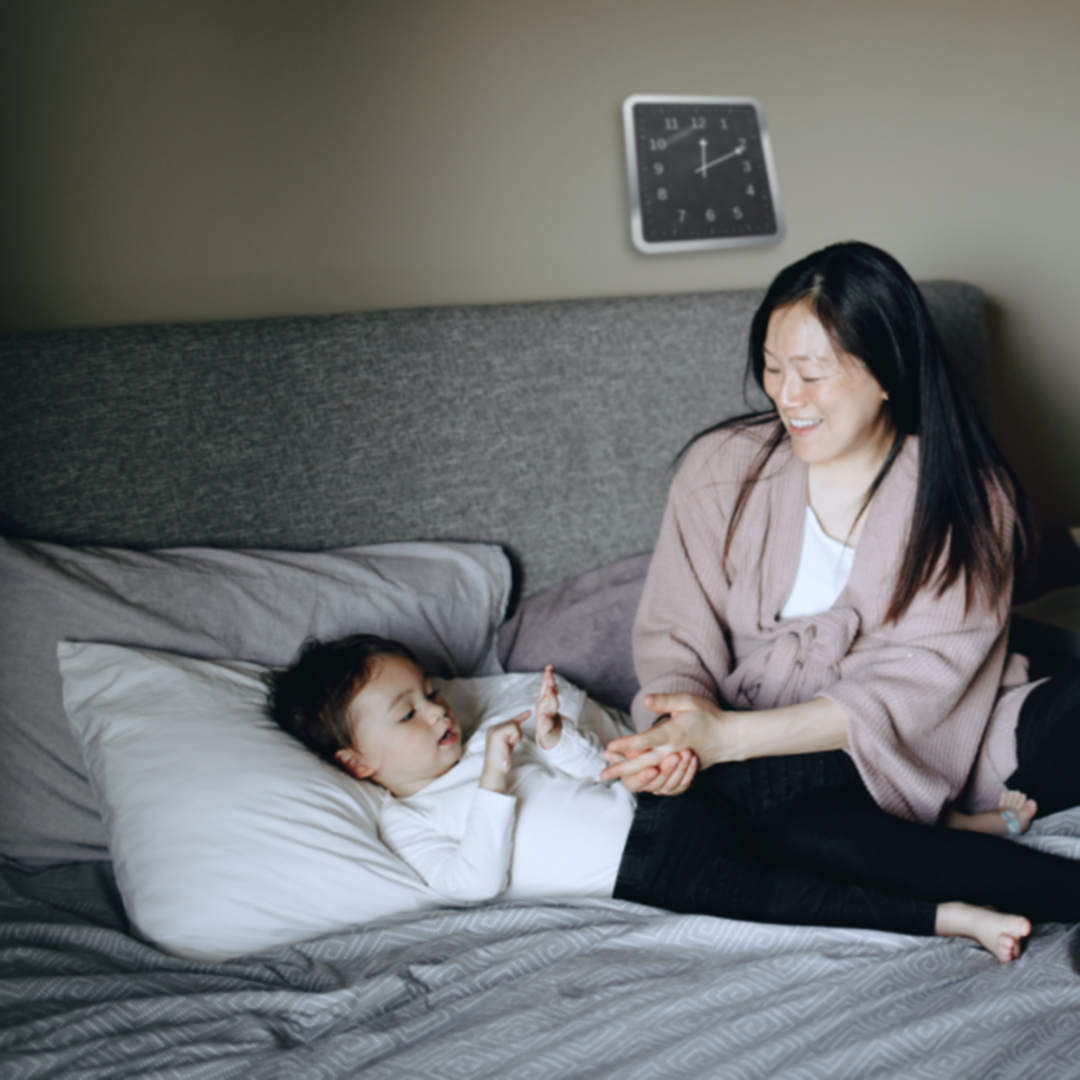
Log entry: 12:11
